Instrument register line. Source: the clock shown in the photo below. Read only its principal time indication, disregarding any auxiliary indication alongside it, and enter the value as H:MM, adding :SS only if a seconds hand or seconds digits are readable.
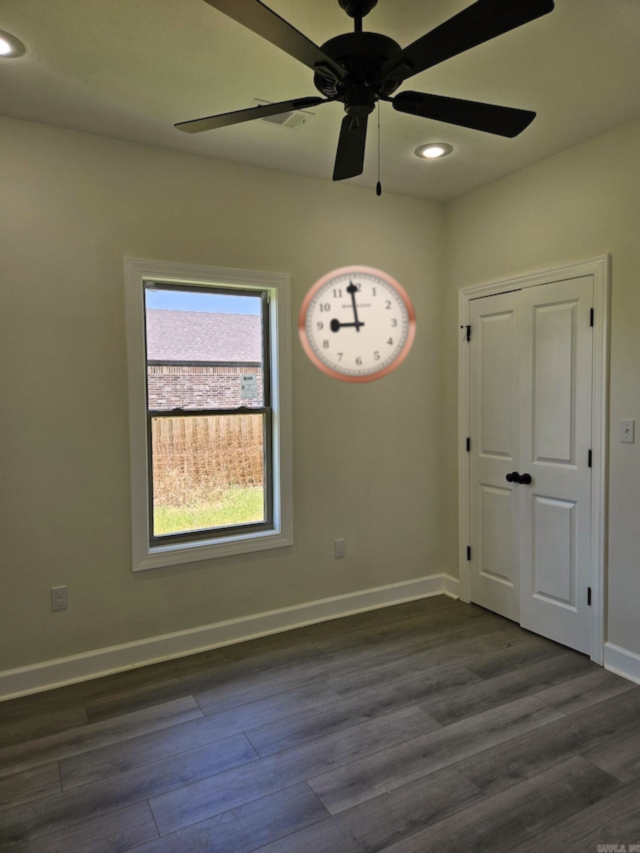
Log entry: 8:59
